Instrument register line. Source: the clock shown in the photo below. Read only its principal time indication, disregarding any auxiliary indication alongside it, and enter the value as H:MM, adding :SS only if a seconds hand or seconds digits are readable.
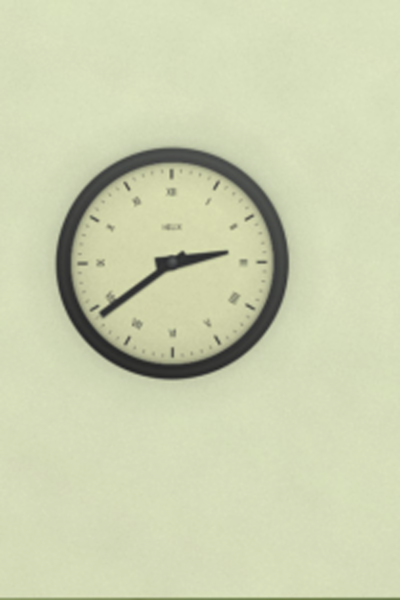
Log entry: 2:39
